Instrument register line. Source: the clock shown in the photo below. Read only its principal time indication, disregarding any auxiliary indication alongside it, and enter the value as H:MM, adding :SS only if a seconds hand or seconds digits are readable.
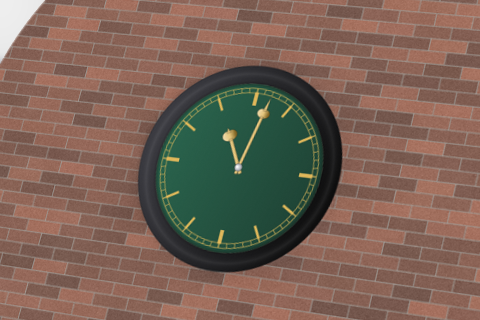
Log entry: 11:02
